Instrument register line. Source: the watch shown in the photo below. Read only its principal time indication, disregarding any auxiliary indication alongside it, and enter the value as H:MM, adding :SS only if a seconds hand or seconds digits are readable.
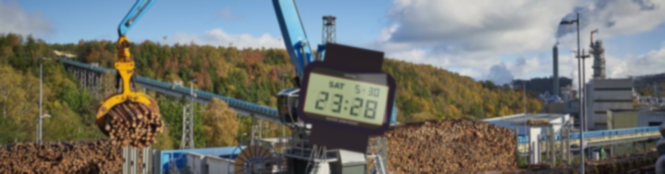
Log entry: 23:28
